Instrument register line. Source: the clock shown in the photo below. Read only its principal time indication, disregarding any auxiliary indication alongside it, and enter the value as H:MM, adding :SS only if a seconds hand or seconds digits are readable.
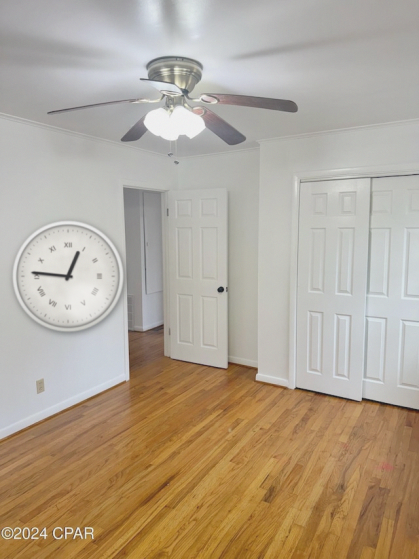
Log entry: 12:46
